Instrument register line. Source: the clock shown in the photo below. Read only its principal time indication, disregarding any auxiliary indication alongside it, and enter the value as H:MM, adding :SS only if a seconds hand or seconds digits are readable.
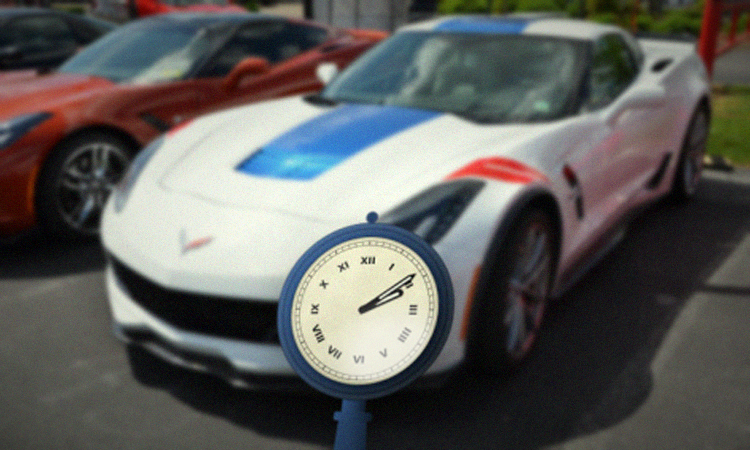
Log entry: 2:09
